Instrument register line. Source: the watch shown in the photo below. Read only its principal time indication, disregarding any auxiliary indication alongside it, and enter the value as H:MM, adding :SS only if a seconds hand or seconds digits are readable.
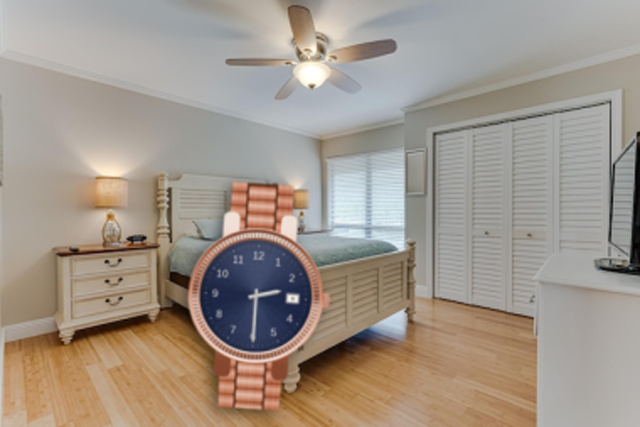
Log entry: 2:30
